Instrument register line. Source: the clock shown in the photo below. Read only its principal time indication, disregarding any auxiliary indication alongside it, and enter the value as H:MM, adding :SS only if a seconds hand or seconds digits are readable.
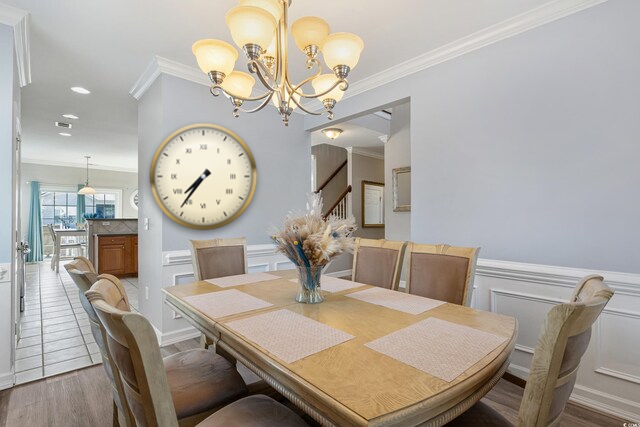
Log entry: 7:36
